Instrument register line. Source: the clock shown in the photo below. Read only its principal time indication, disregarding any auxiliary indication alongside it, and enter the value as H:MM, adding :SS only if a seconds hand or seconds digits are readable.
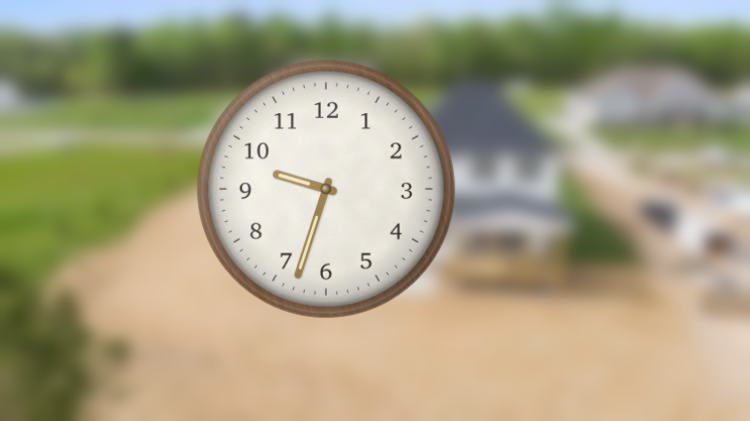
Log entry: 9:33
